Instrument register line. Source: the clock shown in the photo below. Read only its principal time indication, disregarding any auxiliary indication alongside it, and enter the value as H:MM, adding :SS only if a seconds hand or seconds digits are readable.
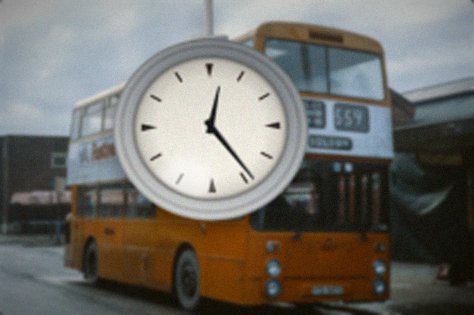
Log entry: 12:24
